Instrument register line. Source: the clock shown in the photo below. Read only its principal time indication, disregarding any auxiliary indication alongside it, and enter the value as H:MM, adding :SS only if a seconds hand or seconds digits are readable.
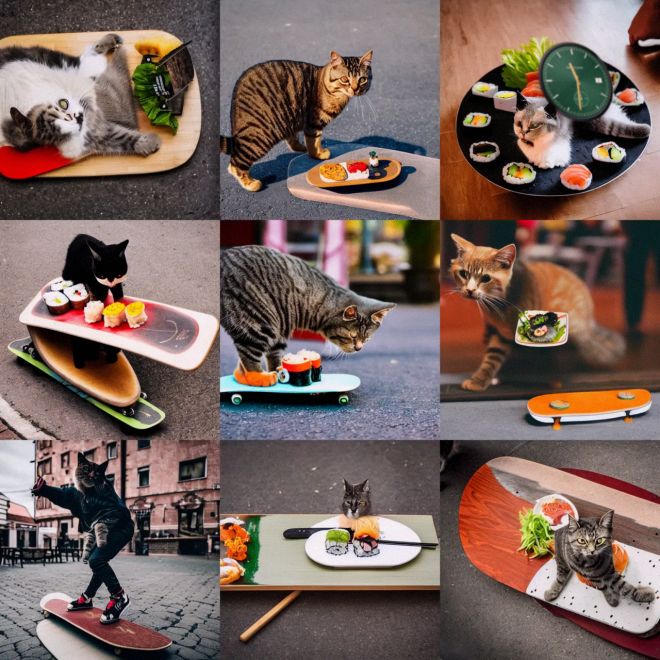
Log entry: 11:31
